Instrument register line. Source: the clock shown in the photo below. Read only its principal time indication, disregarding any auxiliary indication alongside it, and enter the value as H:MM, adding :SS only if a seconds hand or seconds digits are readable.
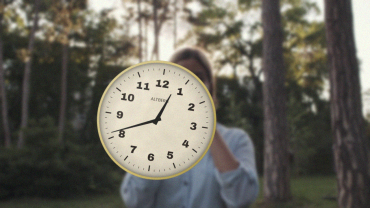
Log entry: 12:41
